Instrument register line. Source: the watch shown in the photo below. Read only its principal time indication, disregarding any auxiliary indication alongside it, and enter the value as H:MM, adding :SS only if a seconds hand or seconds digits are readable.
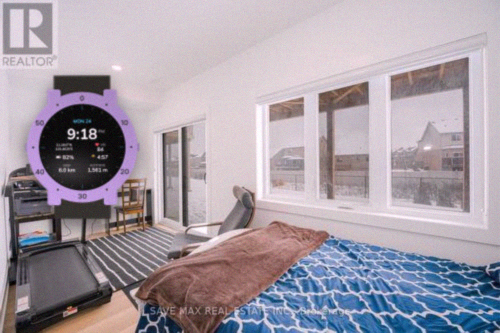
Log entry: 9:18
